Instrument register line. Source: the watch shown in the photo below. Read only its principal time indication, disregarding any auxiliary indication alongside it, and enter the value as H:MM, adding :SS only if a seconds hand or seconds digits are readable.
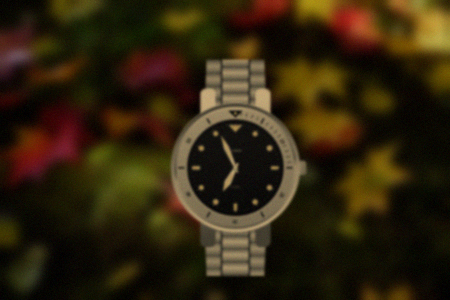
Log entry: 6:56
